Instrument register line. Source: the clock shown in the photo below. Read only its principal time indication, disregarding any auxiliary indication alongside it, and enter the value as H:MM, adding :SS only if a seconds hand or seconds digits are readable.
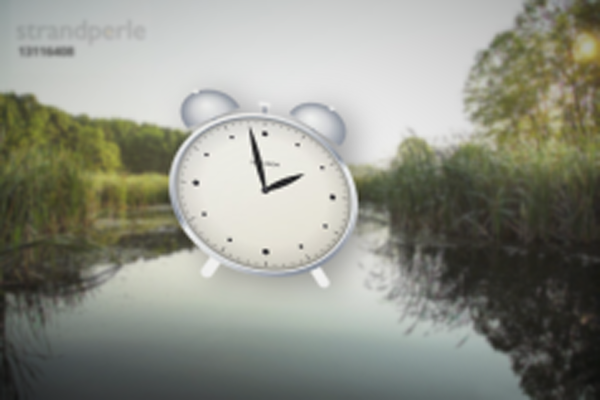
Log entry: 1:58
